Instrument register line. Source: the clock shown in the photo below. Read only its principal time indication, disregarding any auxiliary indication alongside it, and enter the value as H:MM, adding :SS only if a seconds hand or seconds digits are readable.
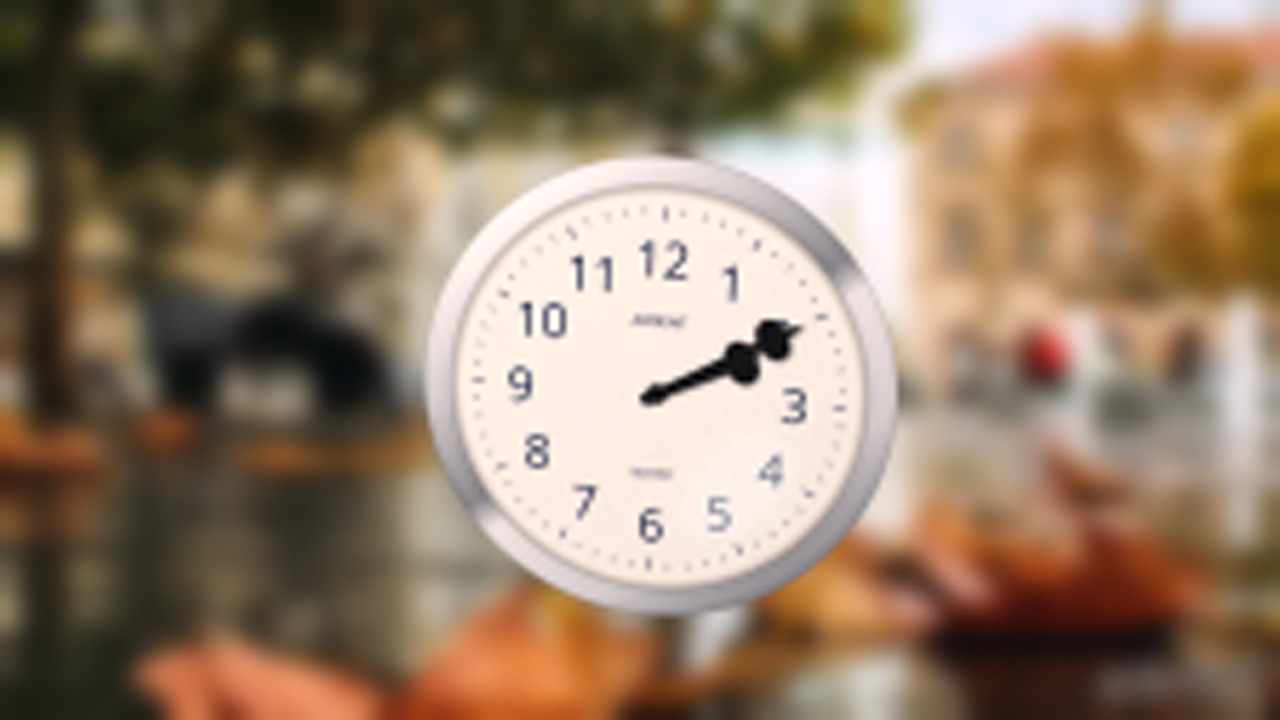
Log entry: 2:10
